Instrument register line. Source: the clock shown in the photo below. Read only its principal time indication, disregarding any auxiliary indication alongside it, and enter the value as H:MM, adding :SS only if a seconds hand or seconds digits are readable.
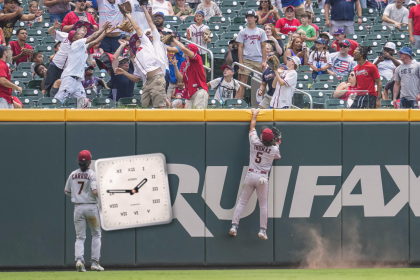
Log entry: 1:46
